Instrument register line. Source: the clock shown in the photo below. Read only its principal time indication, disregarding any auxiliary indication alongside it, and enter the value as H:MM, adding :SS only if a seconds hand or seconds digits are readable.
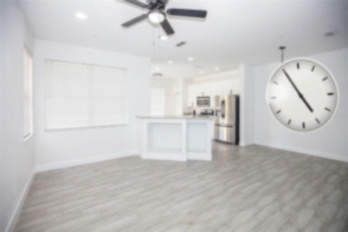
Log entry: 4:55
